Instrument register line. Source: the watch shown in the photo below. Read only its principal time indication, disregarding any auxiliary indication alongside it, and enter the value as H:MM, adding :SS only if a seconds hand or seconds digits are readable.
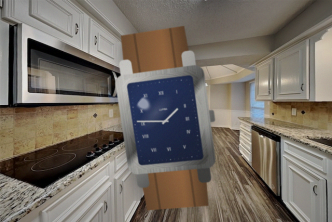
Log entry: 1:46
